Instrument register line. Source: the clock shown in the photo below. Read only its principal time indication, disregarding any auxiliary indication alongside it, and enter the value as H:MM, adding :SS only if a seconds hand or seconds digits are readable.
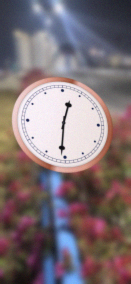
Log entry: 12:31
